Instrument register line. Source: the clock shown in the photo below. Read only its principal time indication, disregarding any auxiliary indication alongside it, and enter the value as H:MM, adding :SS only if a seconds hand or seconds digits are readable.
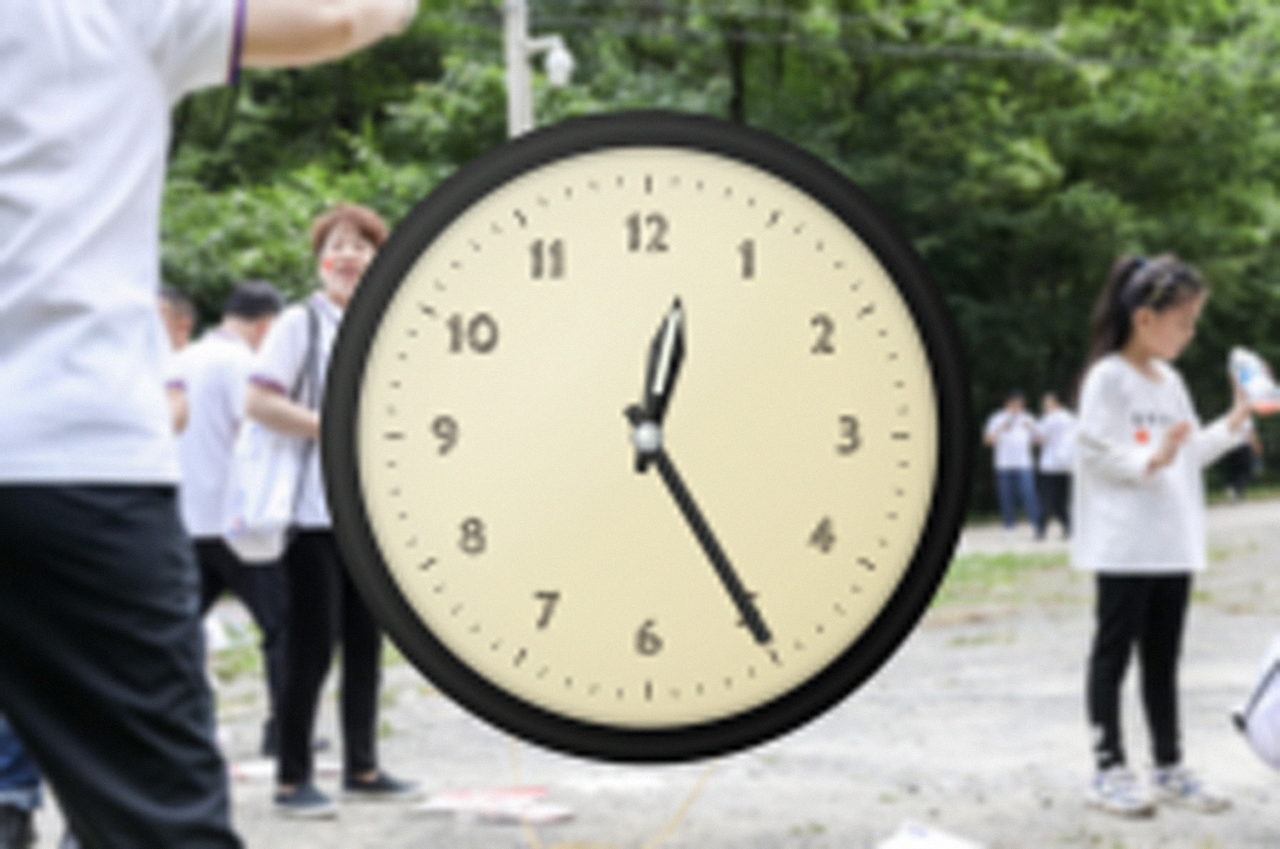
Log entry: 12:25
